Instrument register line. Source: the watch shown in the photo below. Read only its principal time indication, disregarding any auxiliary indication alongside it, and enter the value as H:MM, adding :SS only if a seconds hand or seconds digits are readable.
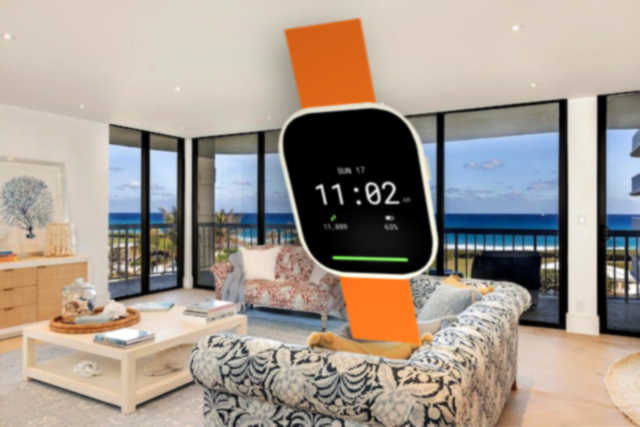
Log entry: 11:02
